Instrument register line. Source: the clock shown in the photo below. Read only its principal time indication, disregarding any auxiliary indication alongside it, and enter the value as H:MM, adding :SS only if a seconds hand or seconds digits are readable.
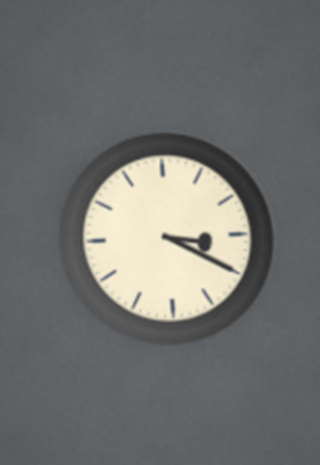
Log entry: 3:20
